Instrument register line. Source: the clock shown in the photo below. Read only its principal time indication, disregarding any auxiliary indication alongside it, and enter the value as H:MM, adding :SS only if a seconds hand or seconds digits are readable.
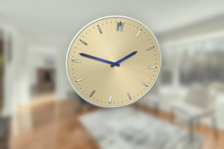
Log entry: 1:47
